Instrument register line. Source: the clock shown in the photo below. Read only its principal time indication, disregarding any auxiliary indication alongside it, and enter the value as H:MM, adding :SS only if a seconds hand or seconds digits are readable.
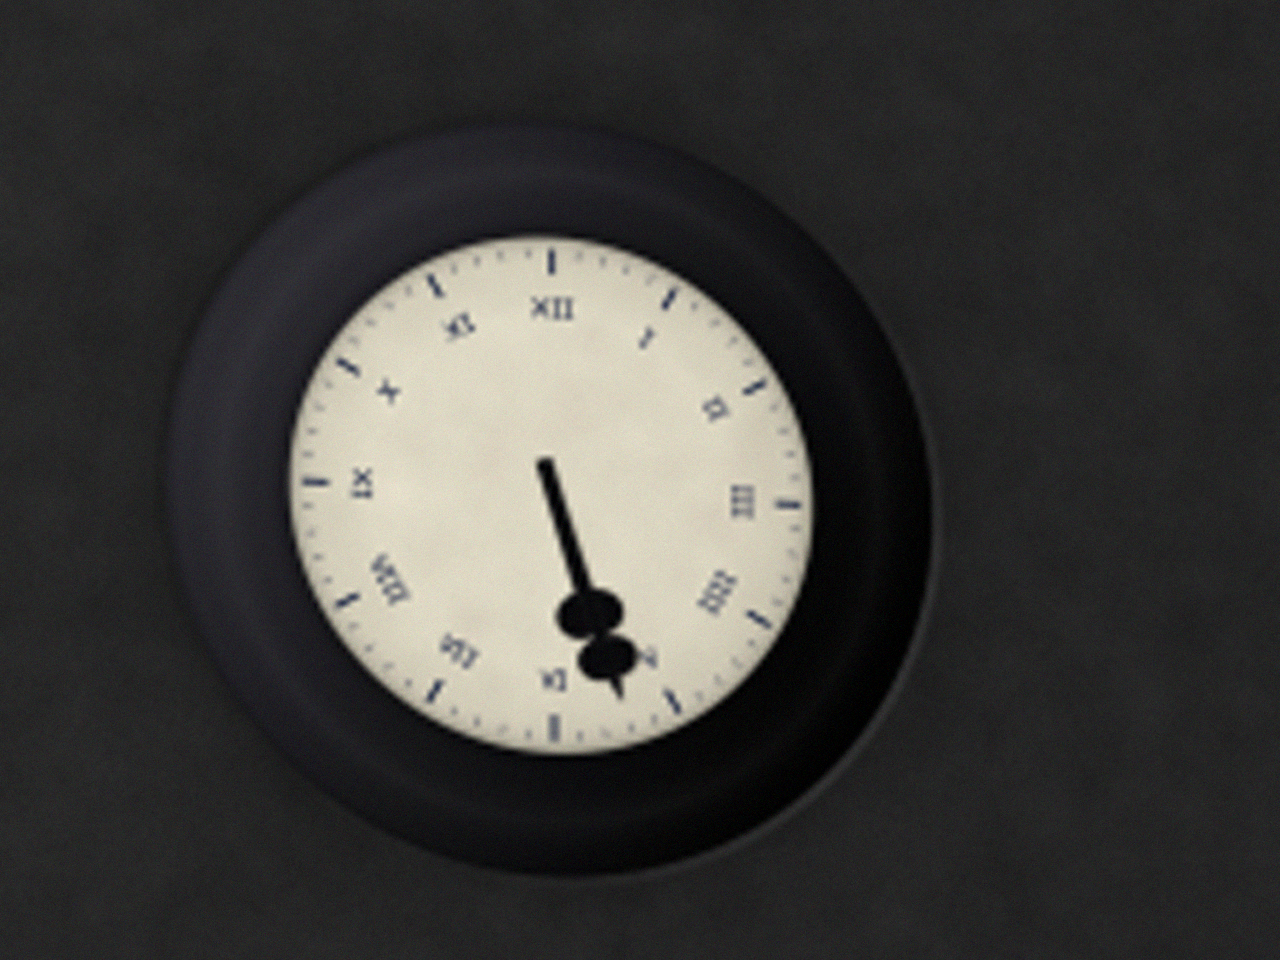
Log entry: 5:27
